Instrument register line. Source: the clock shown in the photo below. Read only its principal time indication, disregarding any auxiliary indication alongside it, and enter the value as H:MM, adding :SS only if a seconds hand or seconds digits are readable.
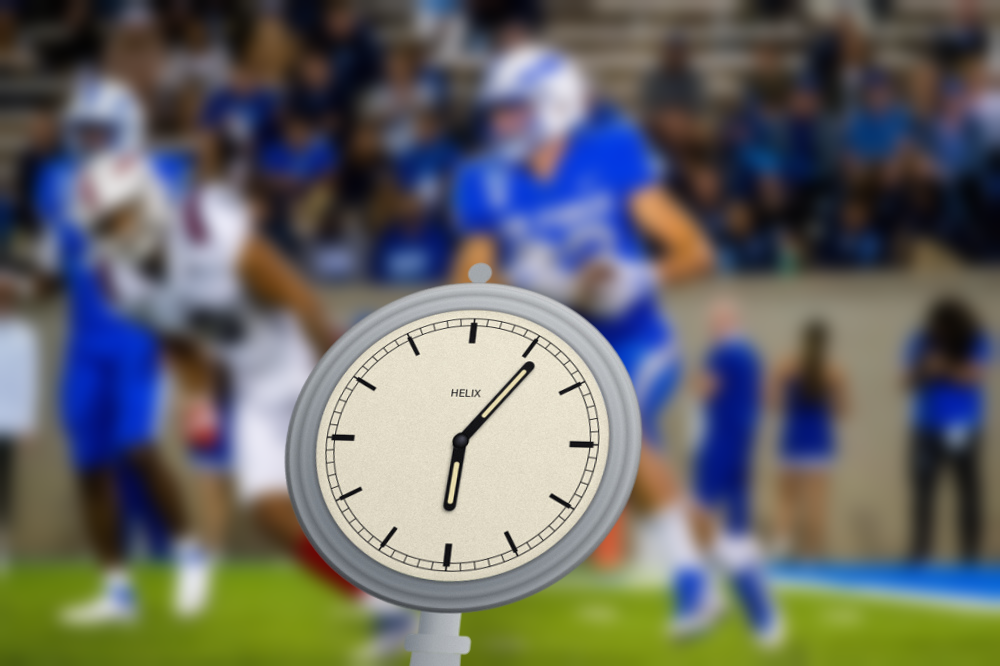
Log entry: 6:06
